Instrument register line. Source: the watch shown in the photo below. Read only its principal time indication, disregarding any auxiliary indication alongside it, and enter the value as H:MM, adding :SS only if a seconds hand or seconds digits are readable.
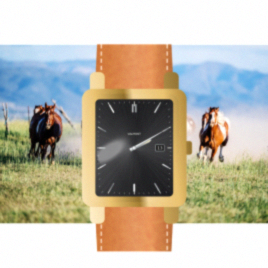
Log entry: 2:10
